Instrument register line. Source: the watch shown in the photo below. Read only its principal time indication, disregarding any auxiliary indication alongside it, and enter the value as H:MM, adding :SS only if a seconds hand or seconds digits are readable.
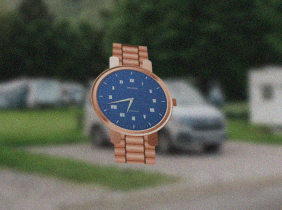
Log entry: 6:42
